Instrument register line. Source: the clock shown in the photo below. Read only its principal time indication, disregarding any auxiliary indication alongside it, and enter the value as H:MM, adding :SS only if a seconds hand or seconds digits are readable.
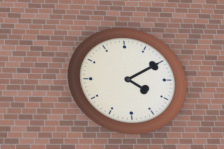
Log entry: 4:10
